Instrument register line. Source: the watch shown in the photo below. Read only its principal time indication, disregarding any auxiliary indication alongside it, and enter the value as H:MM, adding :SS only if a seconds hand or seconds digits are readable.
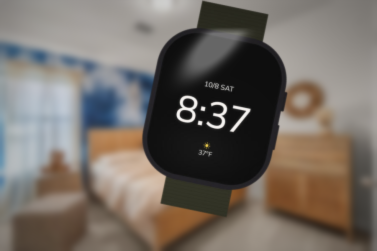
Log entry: 8:37
